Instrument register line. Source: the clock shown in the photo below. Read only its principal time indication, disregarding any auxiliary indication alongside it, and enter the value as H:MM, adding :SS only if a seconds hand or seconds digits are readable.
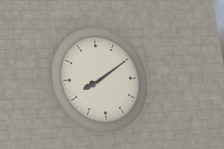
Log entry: 8:10
